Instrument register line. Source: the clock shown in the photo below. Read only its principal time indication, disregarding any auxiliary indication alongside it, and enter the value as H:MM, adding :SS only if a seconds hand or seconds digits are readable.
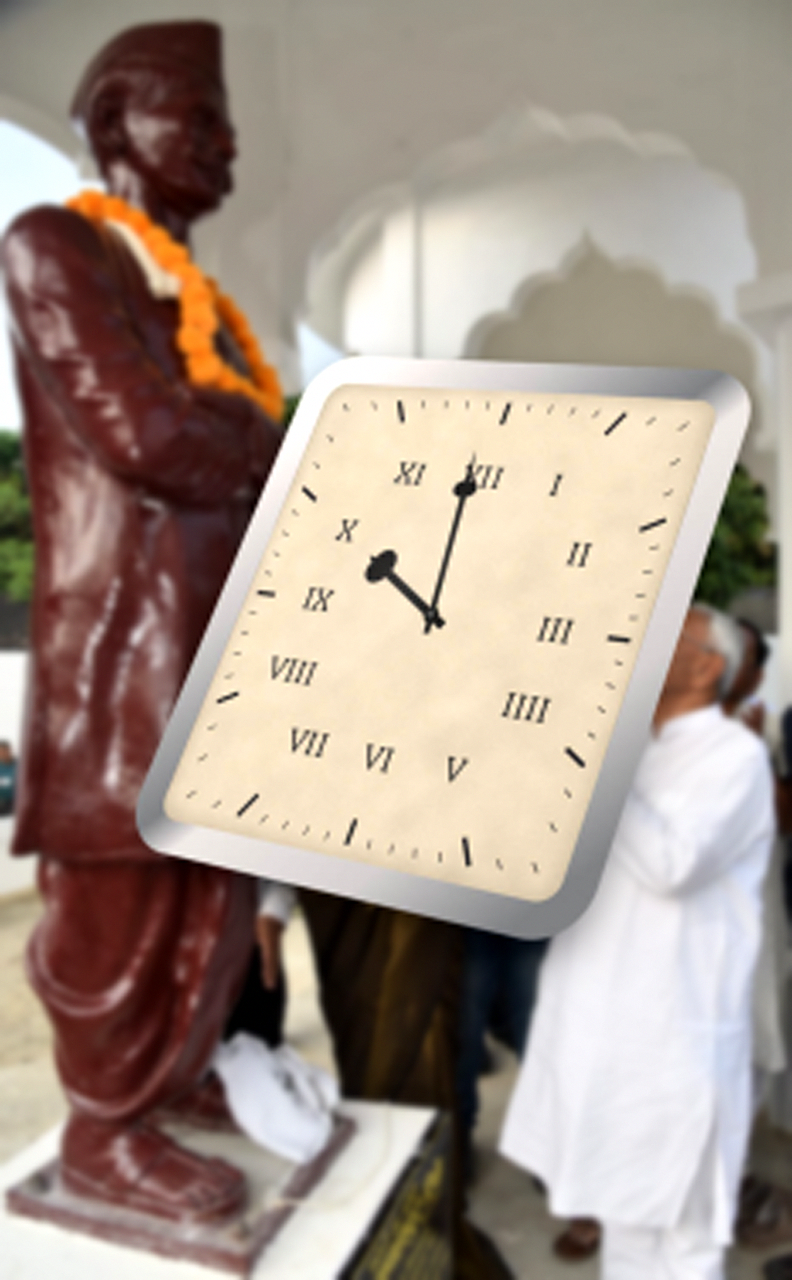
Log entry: 9:59
